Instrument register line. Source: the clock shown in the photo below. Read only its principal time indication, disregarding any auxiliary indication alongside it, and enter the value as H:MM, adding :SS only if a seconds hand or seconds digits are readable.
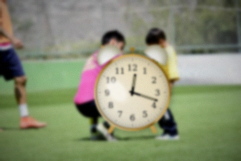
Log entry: 12:18
